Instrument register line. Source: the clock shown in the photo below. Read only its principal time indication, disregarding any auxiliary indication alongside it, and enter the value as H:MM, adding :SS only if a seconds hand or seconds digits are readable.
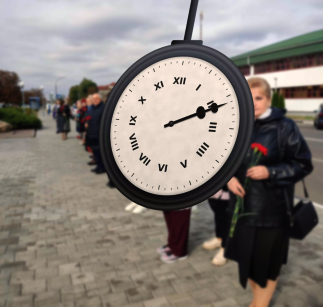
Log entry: 2:11
